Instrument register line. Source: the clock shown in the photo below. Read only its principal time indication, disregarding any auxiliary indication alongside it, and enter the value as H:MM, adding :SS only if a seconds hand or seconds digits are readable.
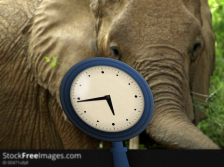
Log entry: 5:44
